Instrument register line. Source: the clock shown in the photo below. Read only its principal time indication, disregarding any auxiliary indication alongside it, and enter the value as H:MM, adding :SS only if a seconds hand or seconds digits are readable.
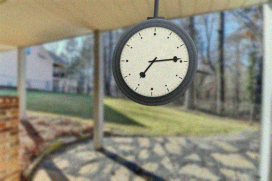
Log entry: 7:14
